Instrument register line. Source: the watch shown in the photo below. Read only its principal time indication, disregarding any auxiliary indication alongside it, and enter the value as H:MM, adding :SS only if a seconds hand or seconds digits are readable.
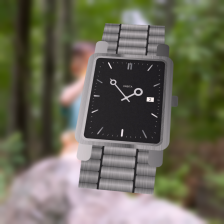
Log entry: 1:53
